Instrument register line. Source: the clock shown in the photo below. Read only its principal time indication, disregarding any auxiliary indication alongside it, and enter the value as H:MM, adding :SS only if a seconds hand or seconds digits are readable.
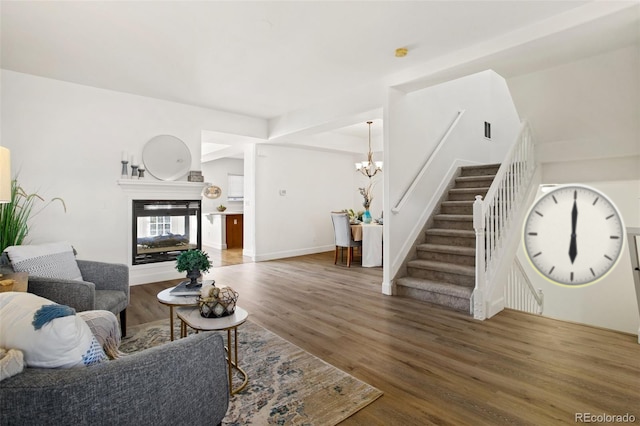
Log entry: 6:00
